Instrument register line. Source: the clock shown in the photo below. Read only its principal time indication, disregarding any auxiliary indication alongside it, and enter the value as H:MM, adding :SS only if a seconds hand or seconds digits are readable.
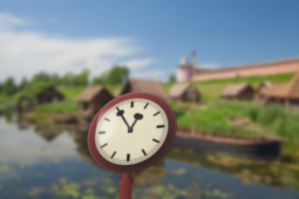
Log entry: 12:55
